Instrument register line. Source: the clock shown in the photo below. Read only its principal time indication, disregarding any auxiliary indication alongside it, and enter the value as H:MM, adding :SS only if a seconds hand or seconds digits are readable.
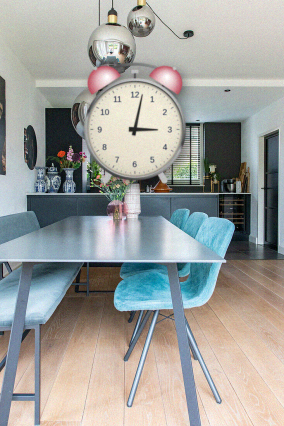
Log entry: 3:02
